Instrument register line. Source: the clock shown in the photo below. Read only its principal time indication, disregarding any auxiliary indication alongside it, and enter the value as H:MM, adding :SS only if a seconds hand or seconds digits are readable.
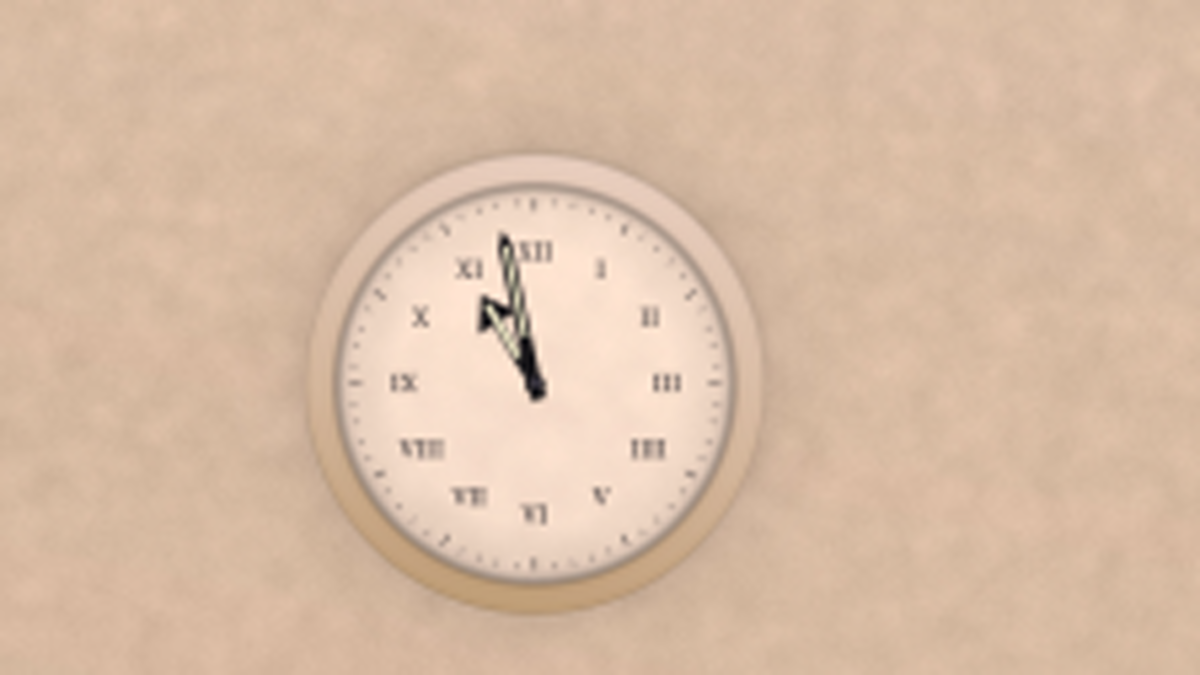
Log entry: 10:58
